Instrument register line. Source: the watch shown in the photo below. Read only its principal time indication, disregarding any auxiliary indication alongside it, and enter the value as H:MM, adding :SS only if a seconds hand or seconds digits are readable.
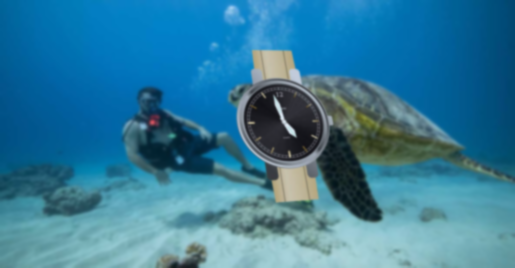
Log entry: 4:58
